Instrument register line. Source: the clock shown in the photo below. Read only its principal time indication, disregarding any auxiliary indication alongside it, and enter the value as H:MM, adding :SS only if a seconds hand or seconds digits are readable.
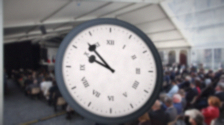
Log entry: 9:53
